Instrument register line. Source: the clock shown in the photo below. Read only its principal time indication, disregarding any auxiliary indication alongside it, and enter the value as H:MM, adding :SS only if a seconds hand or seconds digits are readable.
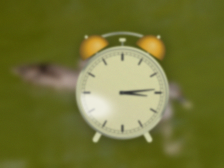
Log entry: 3:14
